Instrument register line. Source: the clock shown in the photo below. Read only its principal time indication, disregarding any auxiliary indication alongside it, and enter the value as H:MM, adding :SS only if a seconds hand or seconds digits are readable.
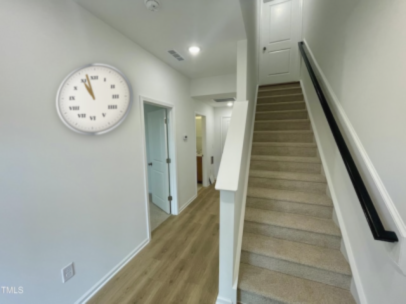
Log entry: 10:57
